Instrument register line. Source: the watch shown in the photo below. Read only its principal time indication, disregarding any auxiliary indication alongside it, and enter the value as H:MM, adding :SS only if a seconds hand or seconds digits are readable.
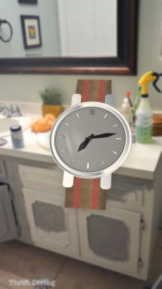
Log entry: 7:13
